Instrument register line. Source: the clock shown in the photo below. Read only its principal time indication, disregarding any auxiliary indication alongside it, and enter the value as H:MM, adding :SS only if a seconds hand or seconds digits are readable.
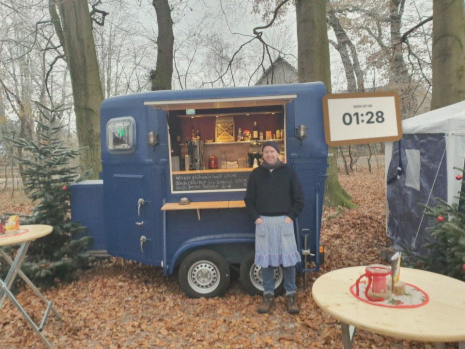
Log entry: 1:28
